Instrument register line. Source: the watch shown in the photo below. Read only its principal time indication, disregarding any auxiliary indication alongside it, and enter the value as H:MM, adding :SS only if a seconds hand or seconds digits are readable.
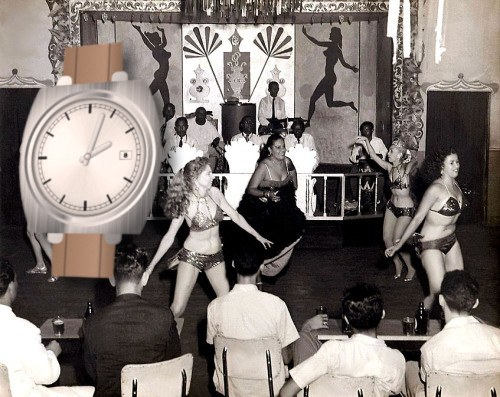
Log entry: 2:03
